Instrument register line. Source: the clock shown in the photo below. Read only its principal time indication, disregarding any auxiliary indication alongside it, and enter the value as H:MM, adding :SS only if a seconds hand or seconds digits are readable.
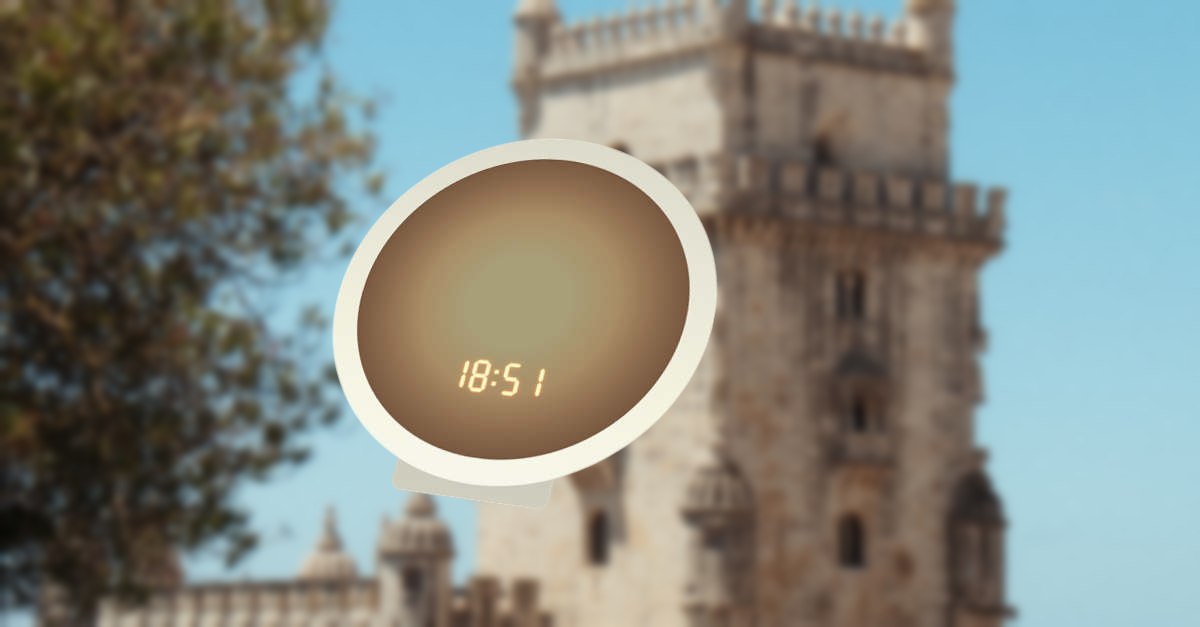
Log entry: 18:51
